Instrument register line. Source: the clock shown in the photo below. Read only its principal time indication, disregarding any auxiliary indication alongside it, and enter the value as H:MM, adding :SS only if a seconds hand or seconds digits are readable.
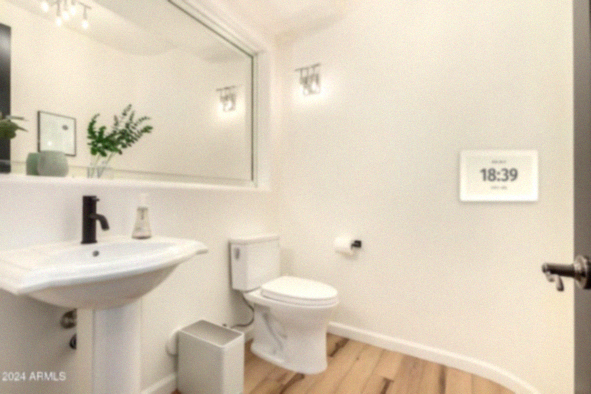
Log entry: 18:39
